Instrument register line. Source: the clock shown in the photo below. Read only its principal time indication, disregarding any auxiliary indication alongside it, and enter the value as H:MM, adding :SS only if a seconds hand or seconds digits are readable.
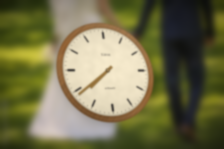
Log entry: 7:39
